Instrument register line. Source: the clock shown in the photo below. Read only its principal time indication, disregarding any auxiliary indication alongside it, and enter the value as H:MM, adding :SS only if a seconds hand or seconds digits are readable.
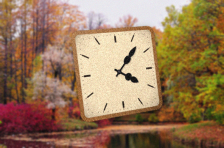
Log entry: 4:07
